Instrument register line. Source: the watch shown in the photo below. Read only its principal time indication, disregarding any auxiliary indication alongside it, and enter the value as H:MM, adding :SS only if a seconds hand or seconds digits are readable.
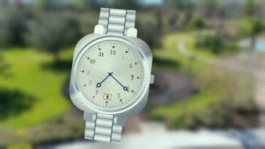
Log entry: 7:21
